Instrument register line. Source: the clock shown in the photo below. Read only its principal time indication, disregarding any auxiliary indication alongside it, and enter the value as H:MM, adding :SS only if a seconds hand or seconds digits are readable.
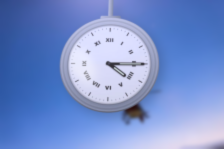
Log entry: 4:15
